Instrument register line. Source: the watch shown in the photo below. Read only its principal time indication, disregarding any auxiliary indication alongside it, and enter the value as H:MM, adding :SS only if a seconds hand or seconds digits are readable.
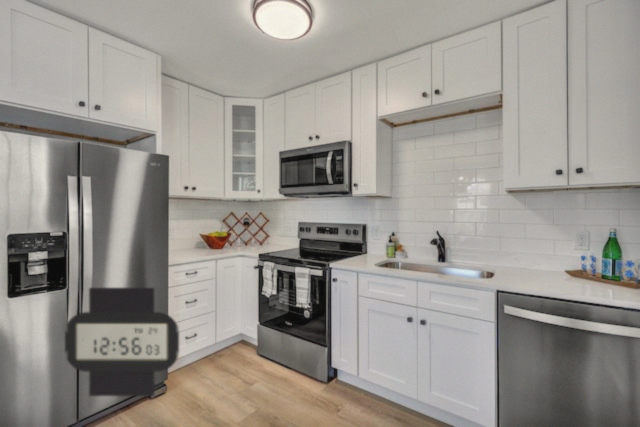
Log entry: 12:56
